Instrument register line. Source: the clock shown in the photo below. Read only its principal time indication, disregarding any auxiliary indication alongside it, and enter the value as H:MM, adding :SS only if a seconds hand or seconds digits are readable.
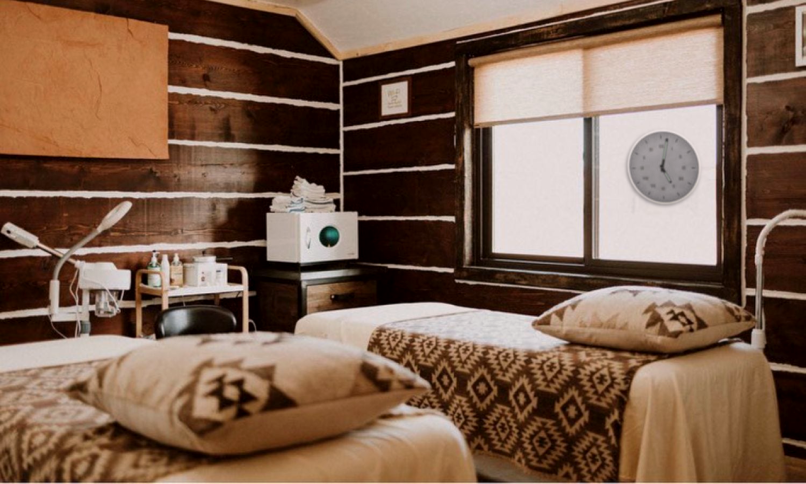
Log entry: 5:02
